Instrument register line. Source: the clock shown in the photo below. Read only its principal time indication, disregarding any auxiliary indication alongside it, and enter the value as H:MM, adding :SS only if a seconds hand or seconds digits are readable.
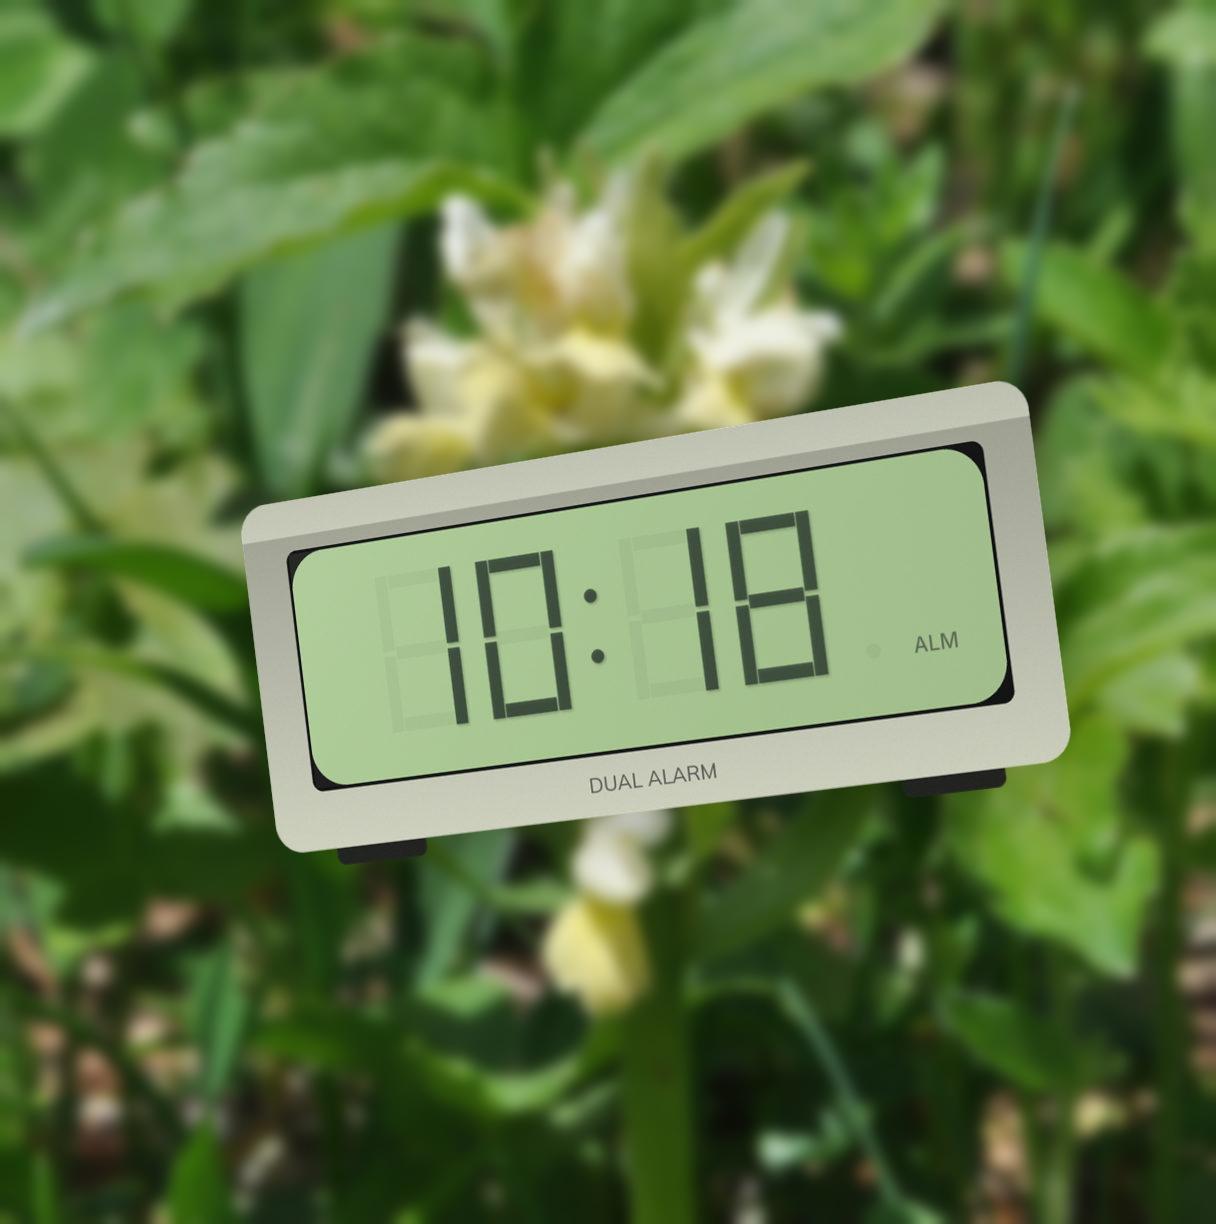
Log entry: 10:18
